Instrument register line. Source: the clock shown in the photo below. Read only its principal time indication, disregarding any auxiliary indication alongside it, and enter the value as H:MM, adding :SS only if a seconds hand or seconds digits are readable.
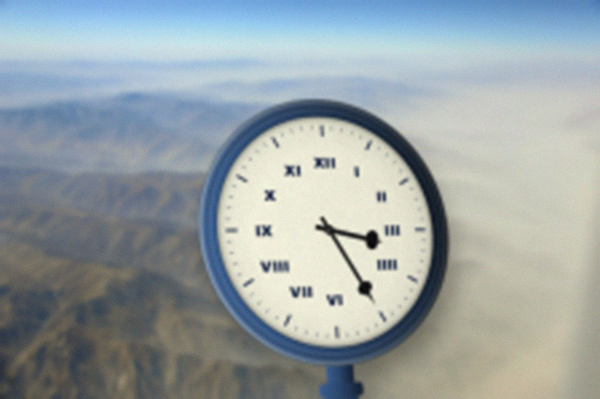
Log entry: 3:25
